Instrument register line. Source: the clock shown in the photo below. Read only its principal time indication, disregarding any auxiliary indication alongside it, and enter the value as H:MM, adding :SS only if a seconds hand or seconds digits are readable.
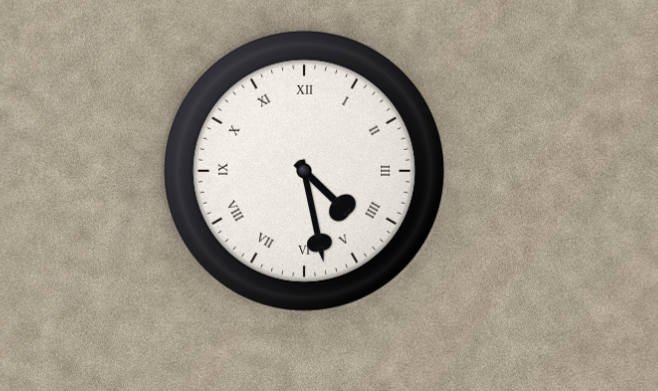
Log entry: 4:28
